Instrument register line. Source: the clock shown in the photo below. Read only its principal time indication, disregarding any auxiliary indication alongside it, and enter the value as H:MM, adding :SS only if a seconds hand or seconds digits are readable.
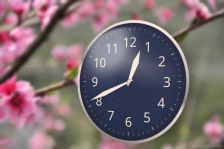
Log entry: 12:41
